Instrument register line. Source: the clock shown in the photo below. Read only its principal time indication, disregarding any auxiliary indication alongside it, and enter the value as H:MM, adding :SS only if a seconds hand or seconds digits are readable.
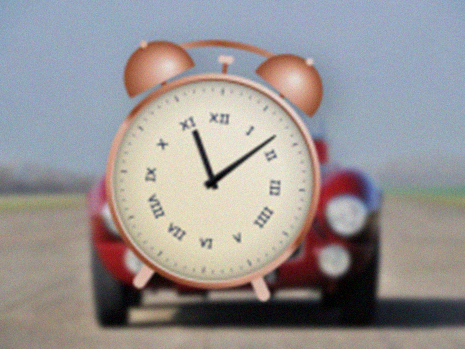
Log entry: 11:08
